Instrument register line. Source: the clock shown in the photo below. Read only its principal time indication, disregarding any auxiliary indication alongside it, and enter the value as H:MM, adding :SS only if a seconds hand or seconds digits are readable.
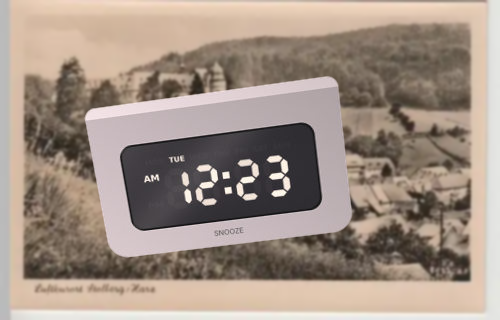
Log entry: 12:23
